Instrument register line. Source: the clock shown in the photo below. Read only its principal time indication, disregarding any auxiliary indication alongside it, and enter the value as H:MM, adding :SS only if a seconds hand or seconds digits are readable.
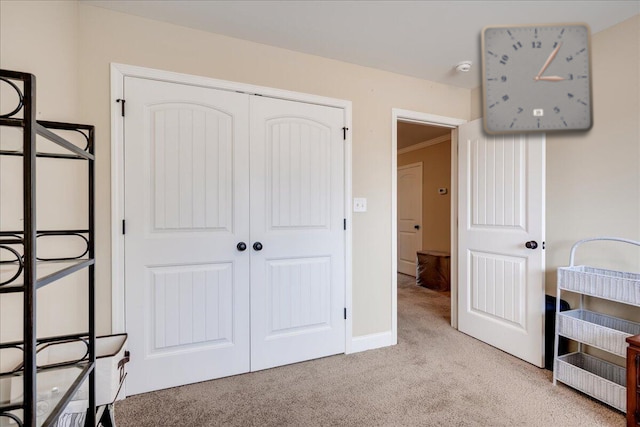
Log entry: 3:06
